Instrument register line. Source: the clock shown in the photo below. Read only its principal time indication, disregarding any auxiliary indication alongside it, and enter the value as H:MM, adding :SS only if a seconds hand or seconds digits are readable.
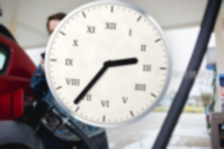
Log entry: 2:36
